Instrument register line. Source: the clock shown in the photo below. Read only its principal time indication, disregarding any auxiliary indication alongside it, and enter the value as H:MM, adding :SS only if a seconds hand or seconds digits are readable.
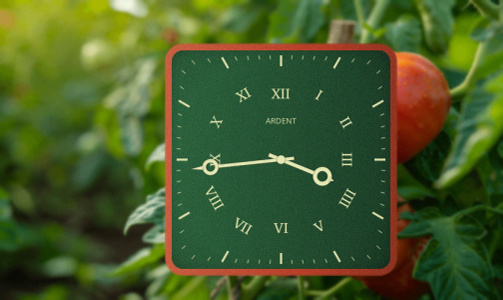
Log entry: 3:44
